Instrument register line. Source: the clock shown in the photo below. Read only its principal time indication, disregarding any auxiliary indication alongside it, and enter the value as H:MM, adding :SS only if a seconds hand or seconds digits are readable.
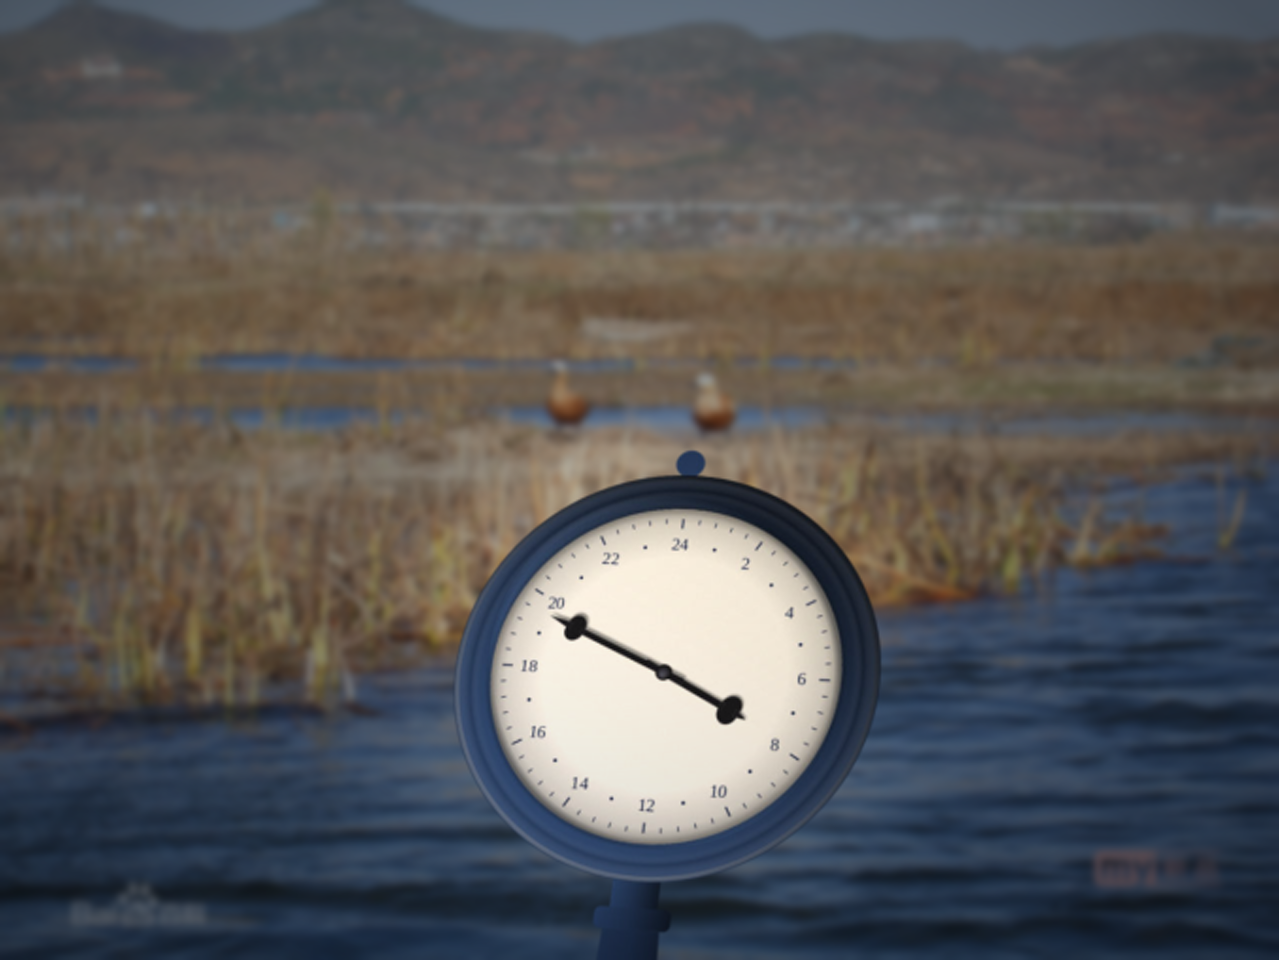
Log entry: 7:49
